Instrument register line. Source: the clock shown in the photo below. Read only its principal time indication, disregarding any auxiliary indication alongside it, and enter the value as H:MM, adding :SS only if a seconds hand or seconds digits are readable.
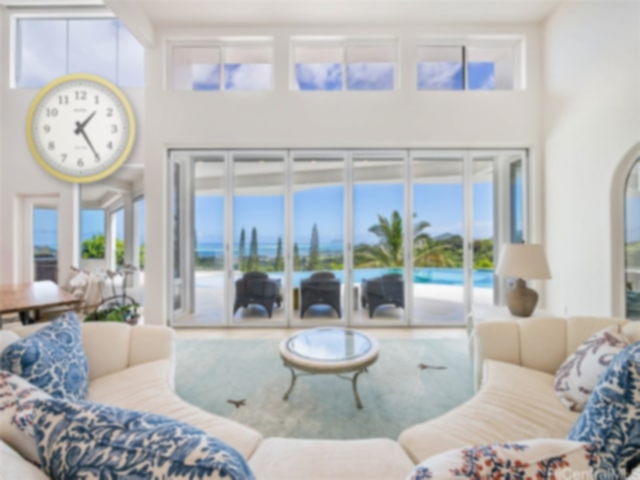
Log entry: 1:25
